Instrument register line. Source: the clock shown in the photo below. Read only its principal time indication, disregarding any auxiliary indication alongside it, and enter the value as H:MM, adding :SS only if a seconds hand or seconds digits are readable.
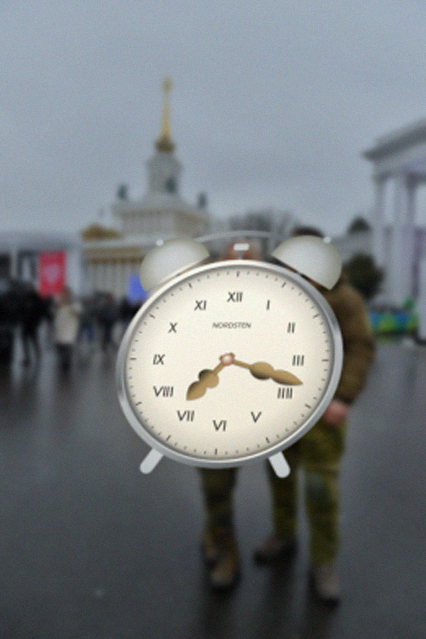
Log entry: 7:18
